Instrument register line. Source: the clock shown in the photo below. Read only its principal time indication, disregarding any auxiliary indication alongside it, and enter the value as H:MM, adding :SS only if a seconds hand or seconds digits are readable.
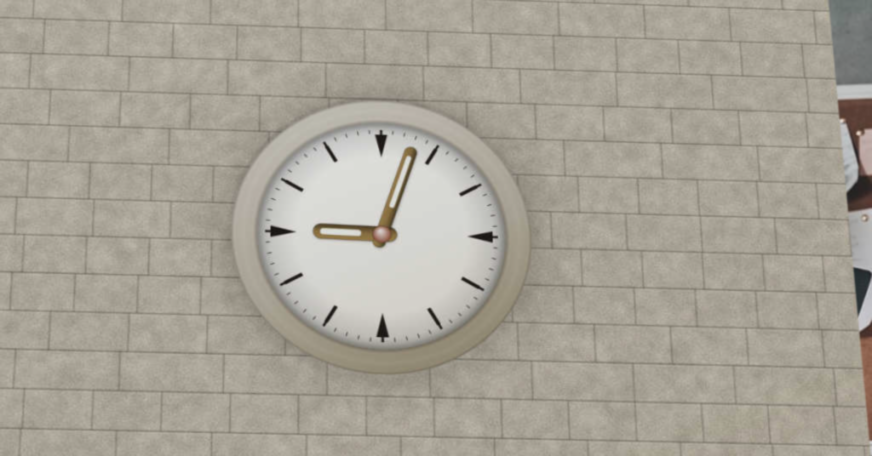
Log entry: 9:03
